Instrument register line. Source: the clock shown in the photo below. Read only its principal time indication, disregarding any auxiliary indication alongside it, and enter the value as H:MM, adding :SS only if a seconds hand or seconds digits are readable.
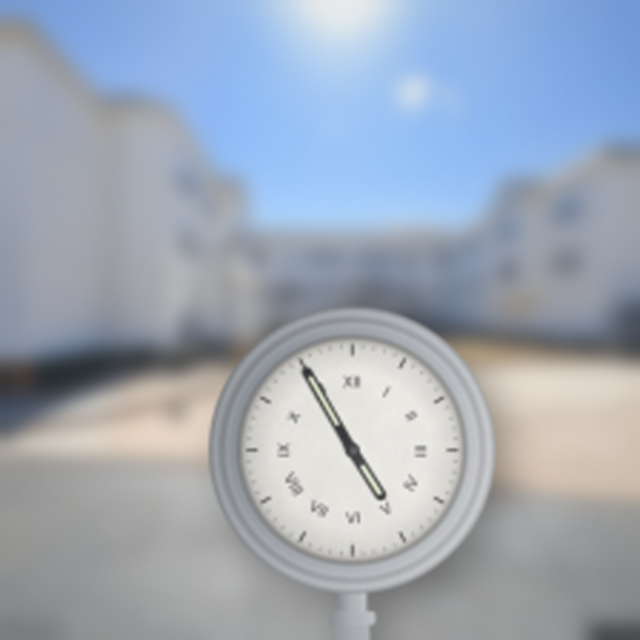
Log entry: 4:55
